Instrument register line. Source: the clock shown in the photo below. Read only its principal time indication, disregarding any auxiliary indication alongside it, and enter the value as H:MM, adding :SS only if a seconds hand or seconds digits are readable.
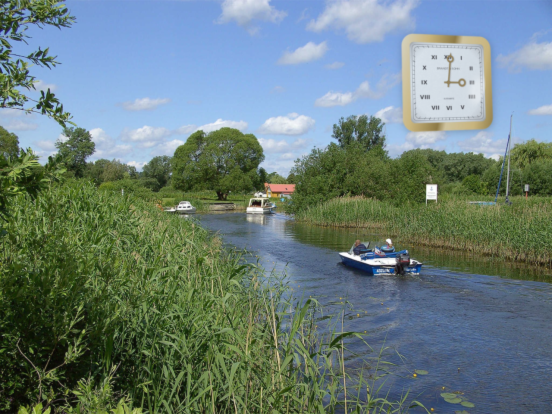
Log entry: 3:01
